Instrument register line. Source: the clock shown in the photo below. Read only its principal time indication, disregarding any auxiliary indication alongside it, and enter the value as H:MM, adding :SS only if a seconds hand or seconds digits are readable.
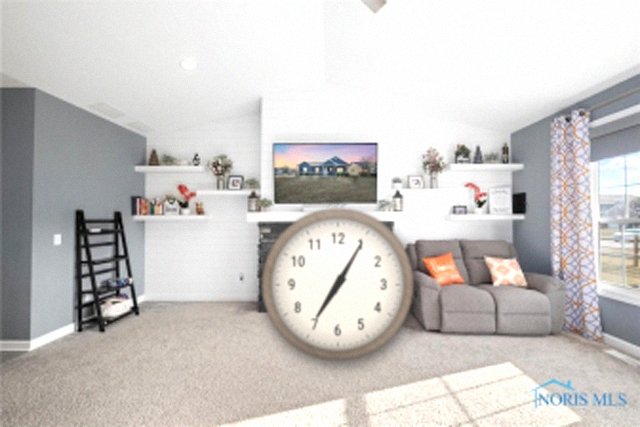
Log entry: 7:05
